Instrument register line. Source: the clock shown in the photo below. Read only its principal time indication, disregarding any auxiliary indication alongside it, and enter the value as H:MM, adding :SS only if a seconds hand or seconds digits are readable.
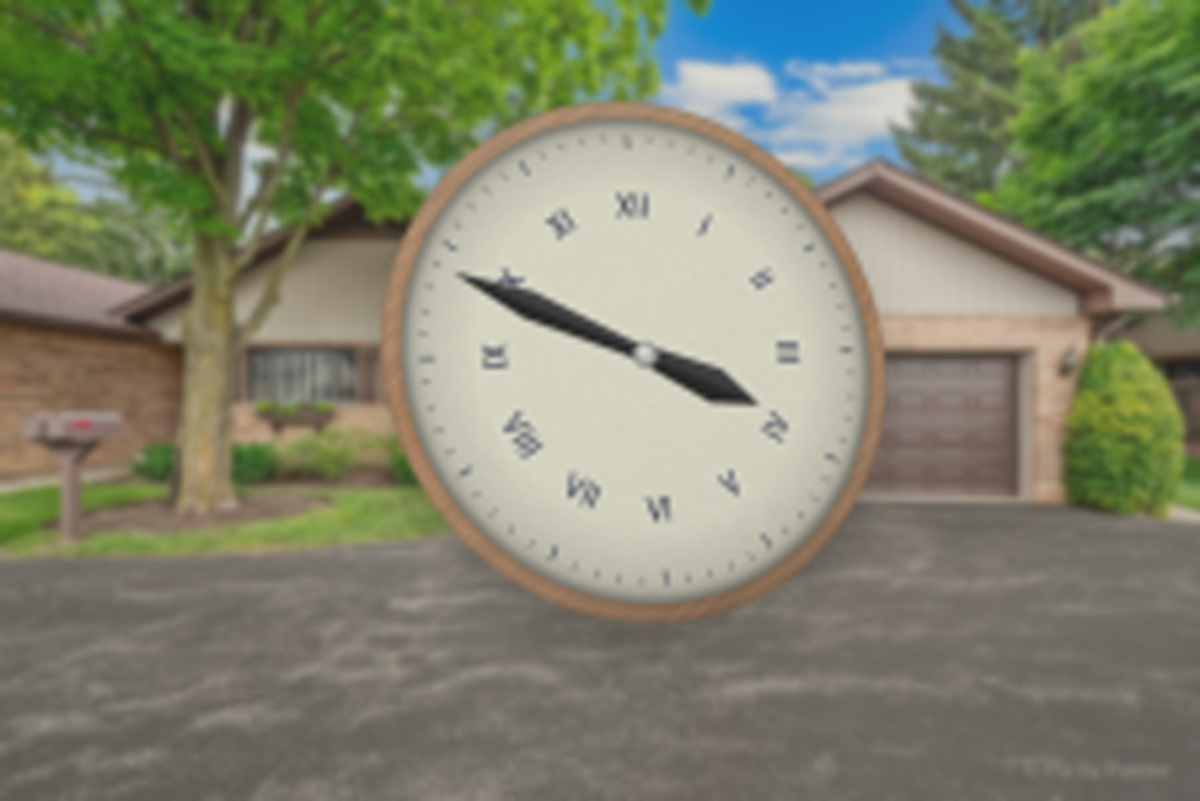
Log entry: 3:49
